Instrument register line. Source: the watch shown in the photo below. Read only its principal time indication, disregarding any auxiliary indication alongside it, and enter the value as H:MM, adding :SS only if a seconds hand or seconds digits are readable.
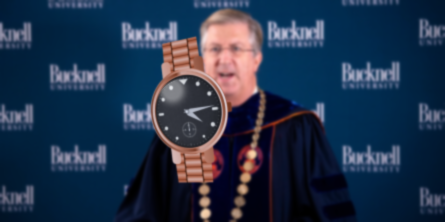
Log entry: 4:14
